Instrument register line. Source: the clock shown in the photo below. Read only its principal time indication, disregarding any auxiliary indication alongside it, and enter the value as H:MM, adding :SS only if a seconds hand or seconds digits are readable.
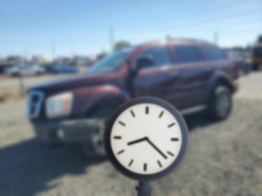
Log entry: 8:22
